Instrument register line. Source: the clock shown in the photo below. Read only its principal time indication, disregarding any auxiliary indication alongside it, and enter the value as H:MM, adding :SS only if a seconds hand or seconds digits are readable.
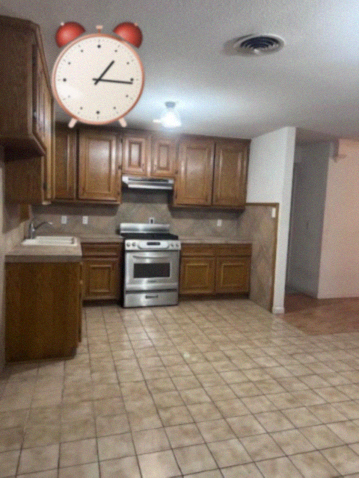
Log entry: 1:16
